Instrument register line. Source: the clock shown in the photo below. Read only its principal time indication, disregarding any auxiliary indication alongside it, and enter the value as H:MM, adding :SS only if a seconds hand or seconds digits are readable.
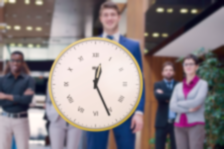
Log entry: 12:26
